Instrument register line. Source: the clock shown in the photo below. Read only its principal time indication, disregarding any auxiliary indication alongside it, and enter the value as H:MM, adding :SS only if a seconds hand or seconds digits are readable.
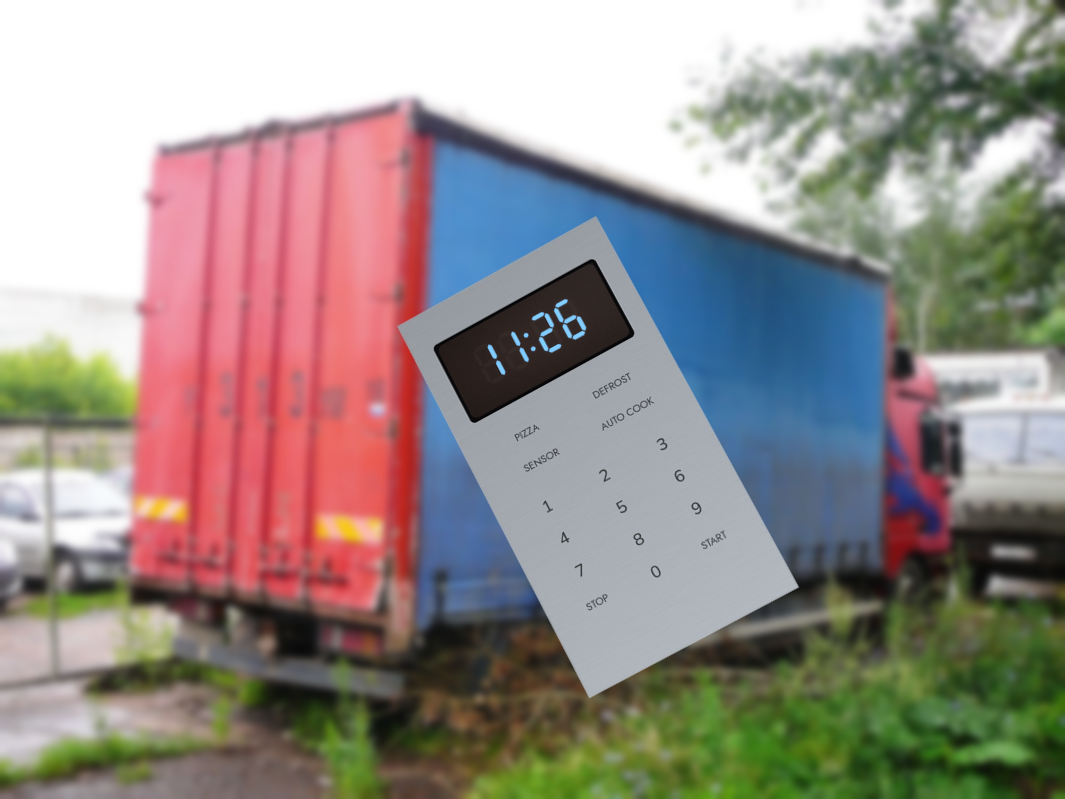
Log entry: 11:26
